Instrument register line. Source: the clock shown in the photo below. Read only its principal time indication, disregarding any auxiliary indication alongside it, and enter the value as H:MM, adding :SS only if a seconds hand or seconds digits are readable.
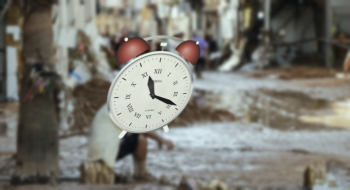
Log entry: 11:19
